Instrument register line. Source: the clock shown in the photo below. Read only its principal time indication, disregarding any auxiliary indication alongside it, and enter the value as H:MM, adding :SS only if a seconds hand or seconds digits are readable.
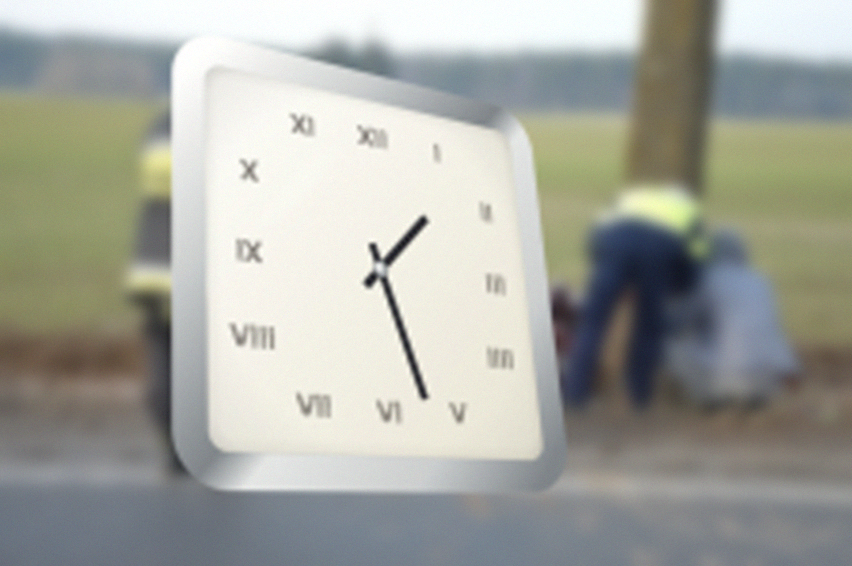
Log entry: 1:27
